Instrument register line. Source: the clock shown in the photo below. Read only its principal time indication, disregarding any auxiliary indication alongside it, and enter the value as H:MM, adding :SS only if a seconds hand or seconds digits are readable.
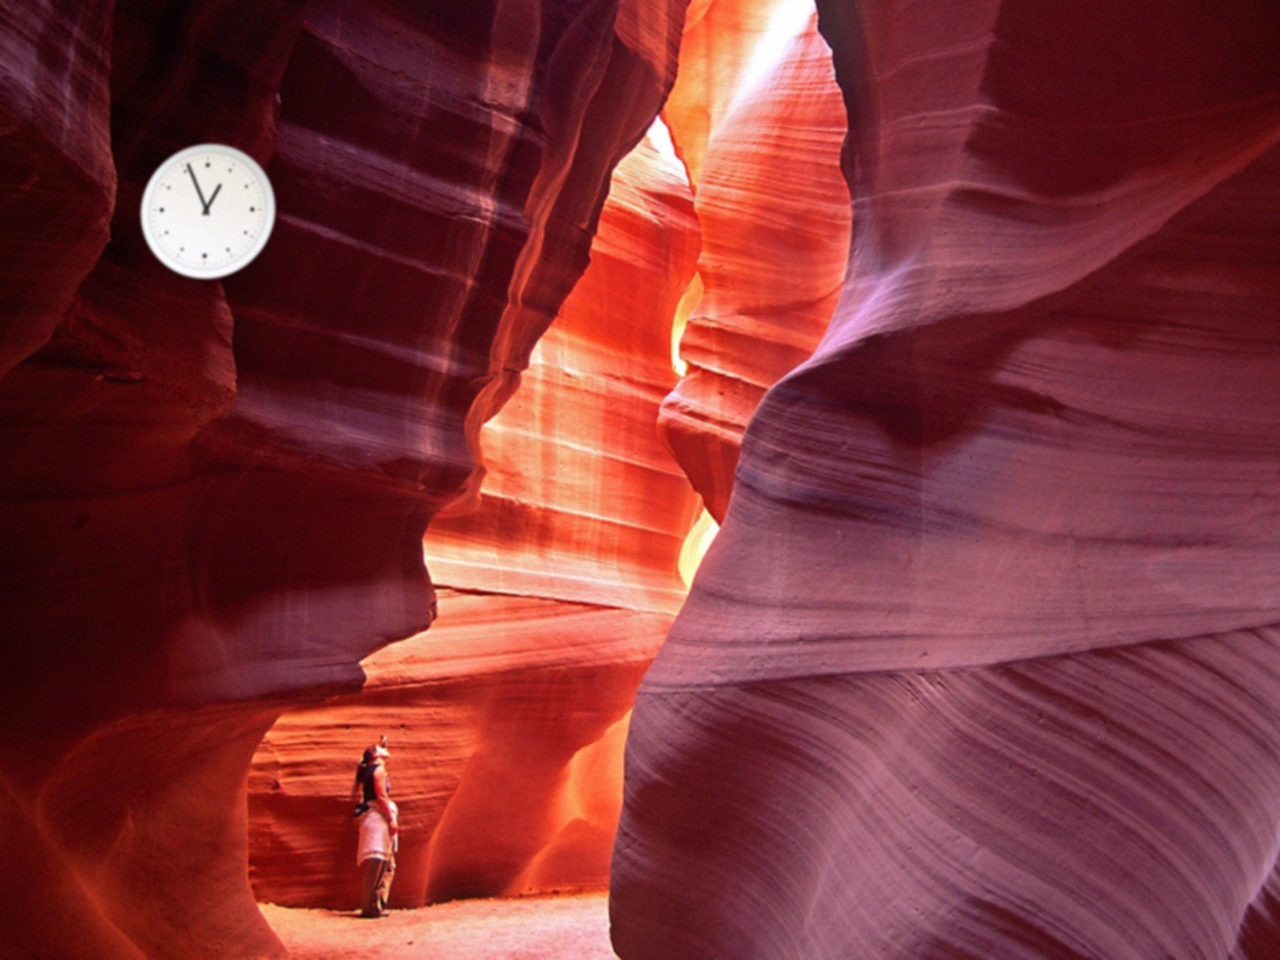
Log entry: 12:56
